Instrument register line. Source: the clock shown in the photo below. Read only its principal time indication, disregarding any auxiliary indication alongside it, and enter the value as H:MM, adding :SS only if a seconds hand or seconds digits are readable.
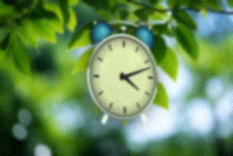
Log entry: 4:12
